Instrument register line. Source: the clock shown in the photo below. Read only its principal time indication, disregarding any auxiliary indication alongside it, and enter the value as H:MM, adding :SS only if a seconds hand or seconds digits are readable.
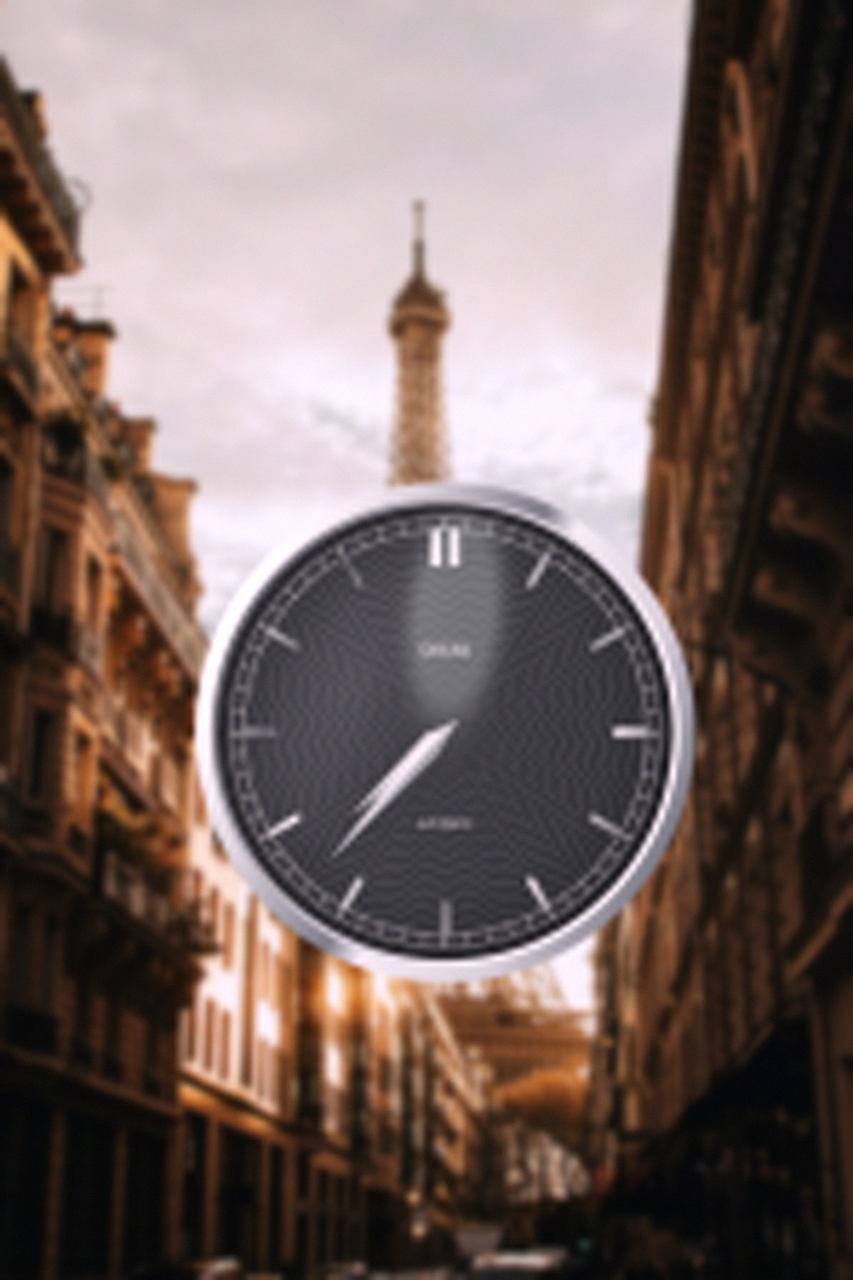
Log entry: 7:37
